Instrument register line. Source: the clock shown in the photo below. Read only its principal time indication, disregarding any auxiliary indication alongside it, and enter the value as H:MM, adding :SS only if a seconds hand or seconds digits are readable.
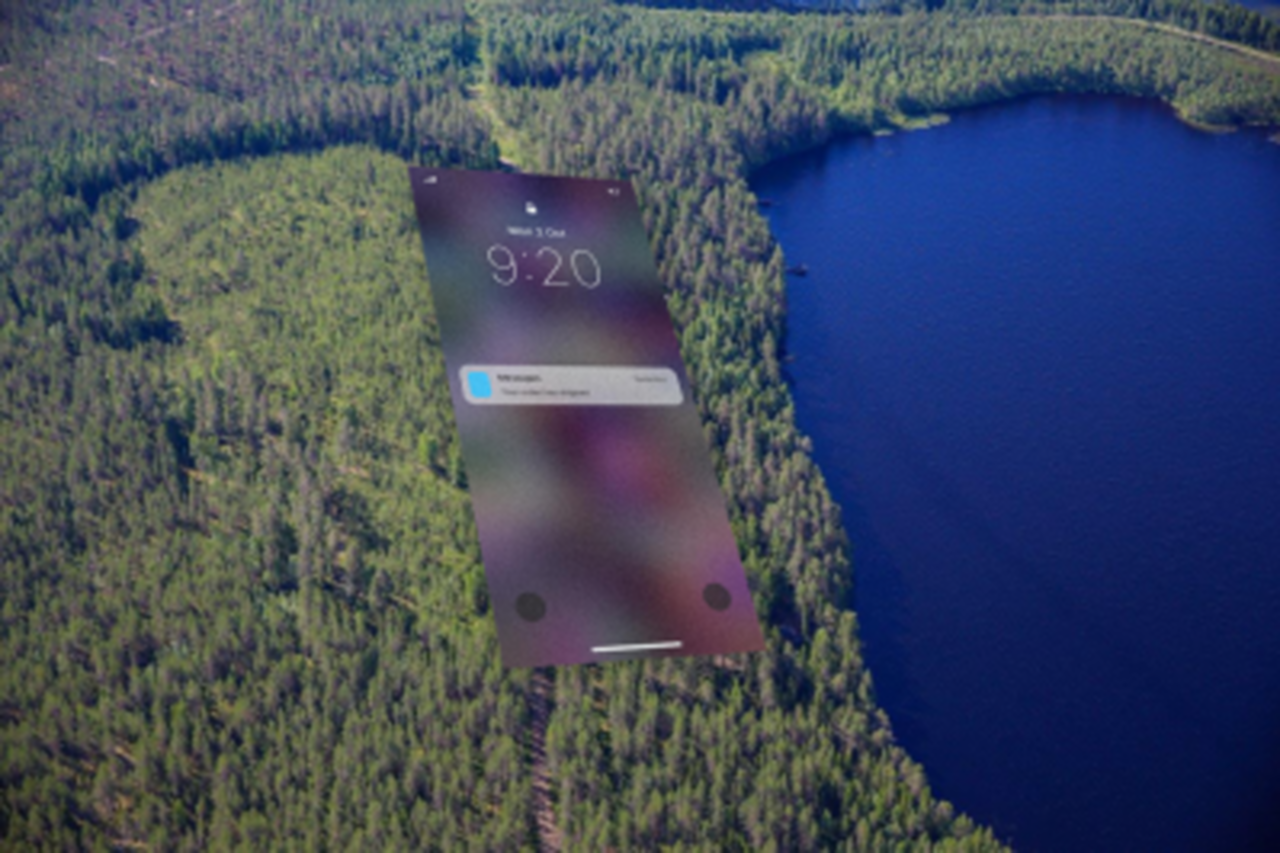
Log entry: 9:20
